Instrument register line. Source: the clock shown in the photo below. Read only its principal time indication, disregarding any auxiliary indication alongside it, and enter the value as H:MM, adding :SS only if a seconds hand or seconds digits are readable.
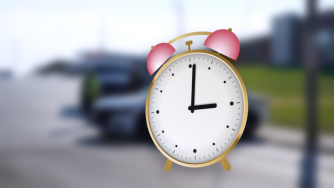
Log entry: 3:01
